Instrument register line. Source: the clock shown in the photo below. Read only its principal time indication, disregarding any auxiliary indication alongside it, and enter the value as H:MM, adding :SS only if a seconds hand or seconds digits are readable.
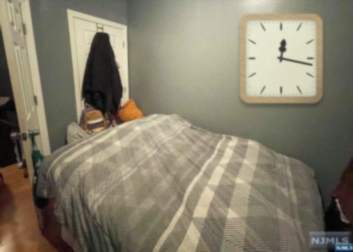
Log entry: 12:17
